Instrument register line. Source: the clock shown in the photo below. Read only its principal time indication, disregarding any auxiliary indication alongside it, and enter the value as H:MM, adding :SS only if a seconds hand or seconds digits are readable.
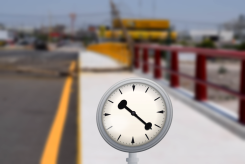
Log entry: 10:22
